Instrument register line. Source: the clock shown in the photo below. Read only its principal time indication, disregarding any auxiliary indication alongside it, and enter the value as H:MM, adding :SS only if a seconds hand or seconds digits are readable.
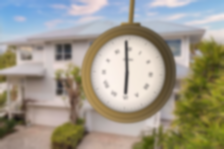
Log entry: 5:59
